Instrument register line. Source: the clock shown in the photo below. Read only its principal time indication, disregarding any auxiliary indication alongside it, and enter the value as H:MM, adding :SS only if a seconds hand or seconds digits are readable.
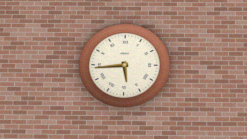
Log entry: 5:44
